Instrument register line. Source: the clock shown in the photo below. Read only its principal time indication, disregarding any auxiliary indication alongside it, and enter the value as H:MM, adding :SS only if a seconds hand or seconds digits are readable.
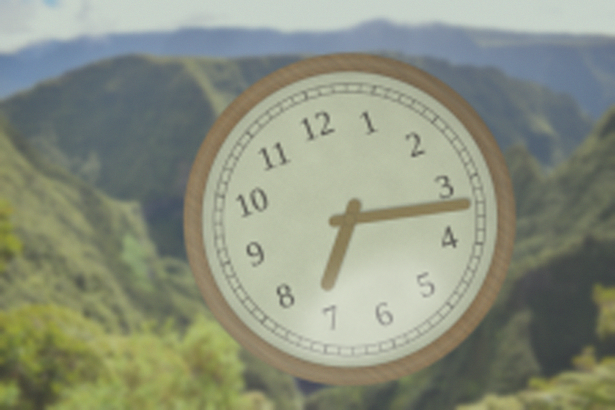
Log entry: 7:17
